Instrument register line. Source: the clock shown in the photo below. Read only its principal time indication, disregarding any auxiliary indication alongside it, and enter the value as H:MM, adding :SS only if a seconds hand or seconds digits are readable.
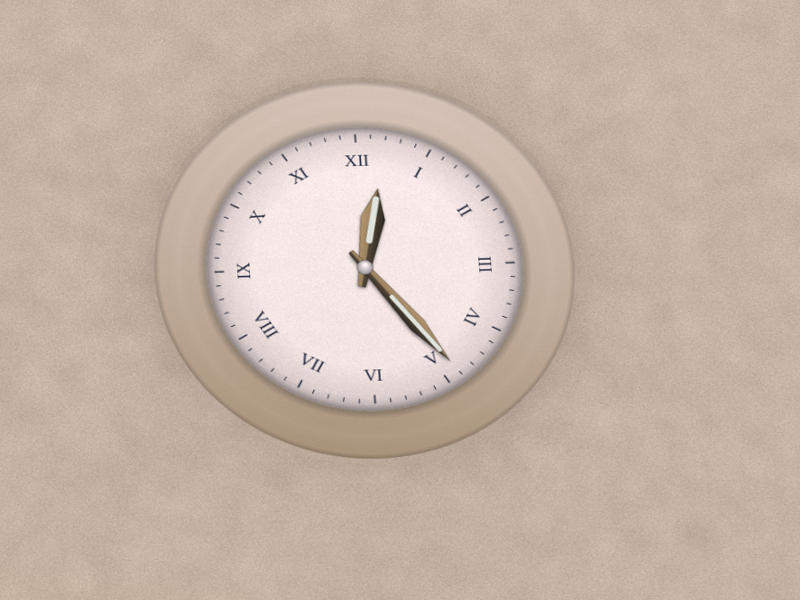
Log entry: 12:24
